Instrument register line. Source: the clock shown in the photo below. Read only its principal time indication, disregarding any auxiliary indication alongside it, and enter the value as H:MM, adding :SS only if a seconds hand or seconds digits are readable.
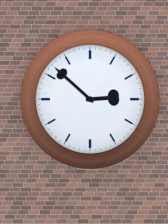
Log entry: 2:52
